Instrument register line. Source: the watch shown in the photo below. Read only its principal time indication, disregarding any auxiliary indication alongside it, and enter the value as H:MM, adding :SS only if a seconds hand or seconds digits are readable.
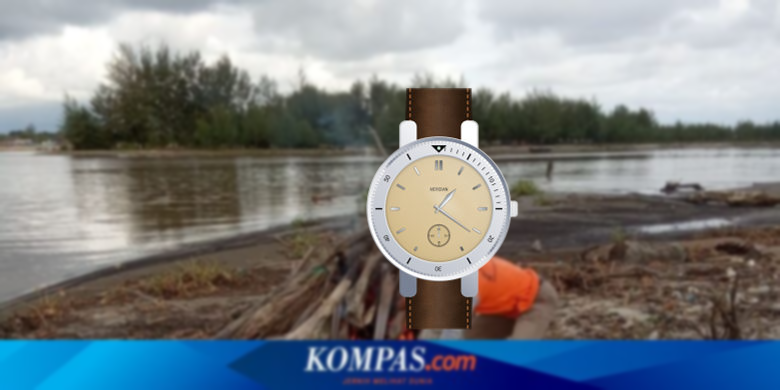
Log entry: 1:21
